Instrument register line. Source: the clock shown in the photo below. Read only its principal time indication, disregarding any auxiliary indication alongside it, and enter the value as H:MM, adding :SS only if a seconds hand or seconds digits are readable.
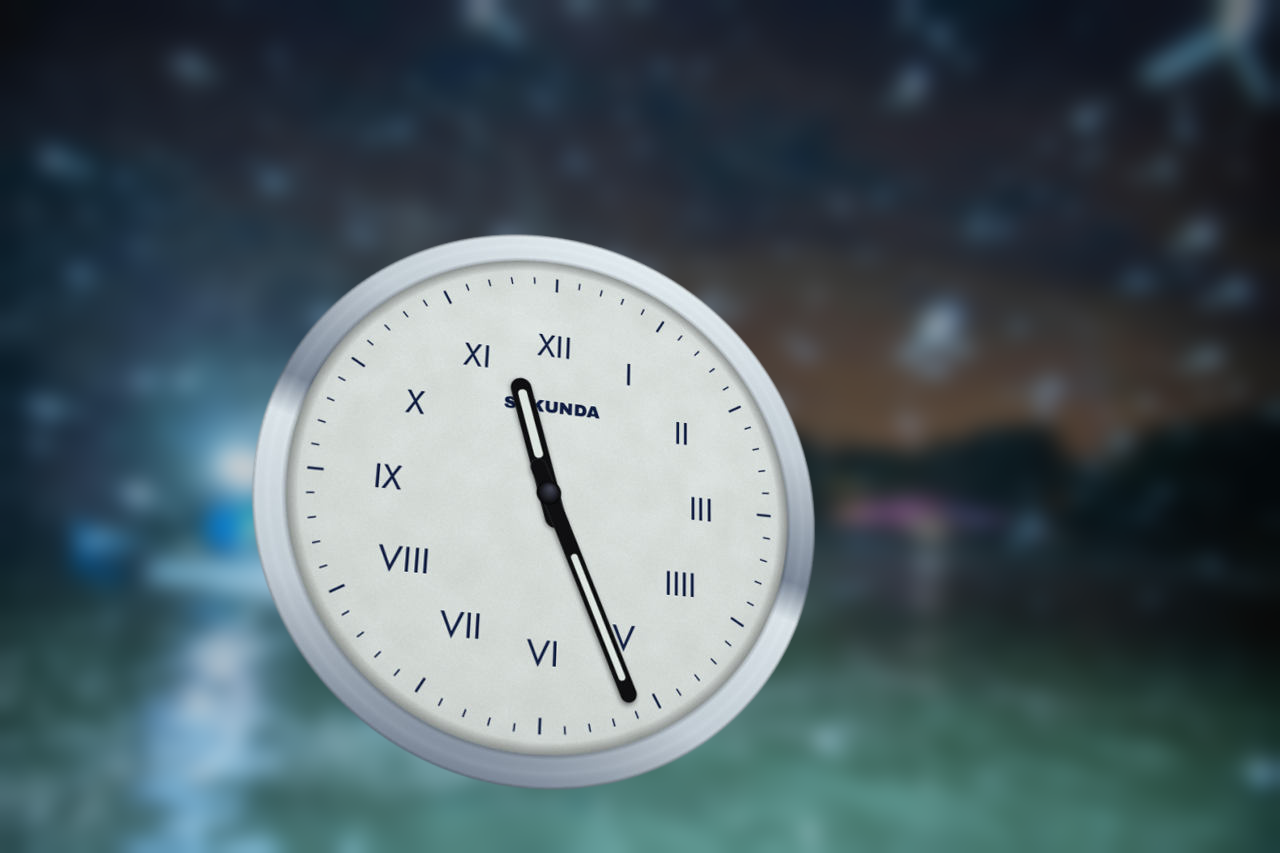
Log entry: 11:26
